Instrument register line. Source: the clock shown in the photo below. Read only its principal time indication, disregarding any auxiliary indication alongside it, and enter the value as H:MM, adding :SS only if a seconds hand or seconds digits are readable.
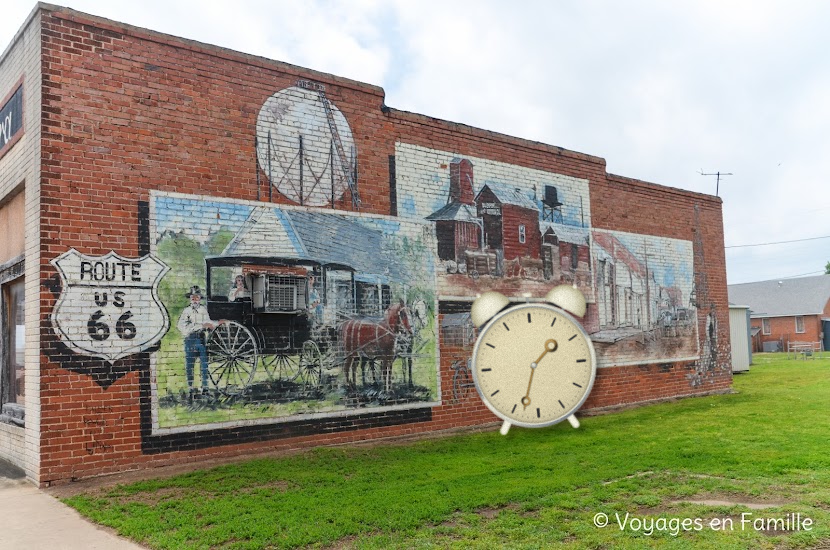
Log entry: 1:33
